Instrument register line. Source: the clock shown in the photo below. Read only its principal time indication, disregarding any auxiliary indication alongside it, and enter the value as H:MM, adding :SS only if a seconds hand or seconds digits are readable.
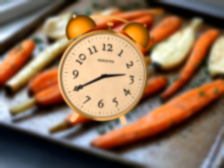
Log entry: 2:40
